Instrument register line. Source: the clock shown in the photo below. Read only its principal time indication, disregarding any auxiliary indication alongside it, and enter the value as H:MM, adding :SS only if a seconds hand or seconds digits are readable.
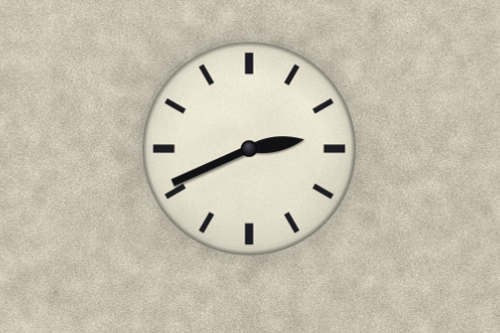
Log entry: 2:41
